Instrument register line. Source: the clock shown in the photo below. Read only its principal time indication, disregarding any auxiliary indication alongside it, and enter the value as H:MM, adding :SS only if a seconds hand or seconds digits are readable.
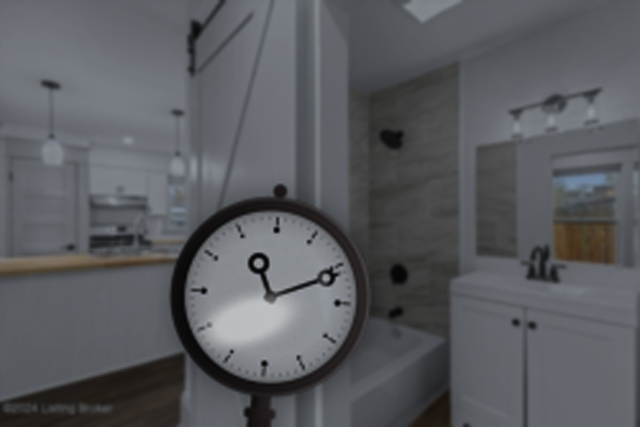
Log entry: 11:11
